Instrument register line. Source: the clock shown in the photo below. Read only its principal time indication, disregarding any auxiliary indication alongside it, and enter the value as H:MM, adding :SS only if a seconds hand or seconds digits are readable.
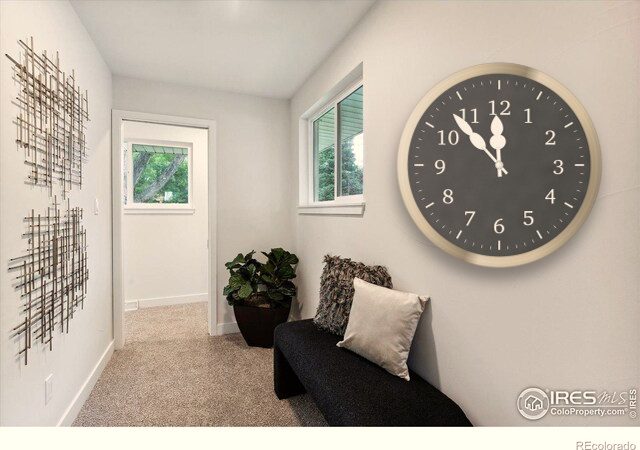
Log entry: 11:53
